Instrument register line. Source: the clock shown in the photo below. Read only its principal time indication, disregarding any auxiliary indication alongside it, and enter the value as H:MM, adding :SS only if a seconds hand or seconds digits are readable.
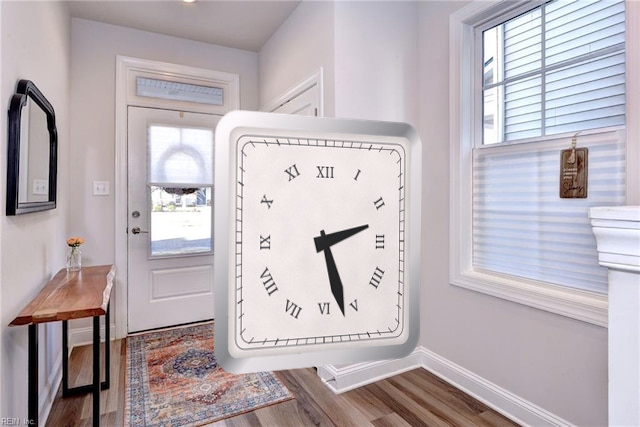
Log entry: 2:27
